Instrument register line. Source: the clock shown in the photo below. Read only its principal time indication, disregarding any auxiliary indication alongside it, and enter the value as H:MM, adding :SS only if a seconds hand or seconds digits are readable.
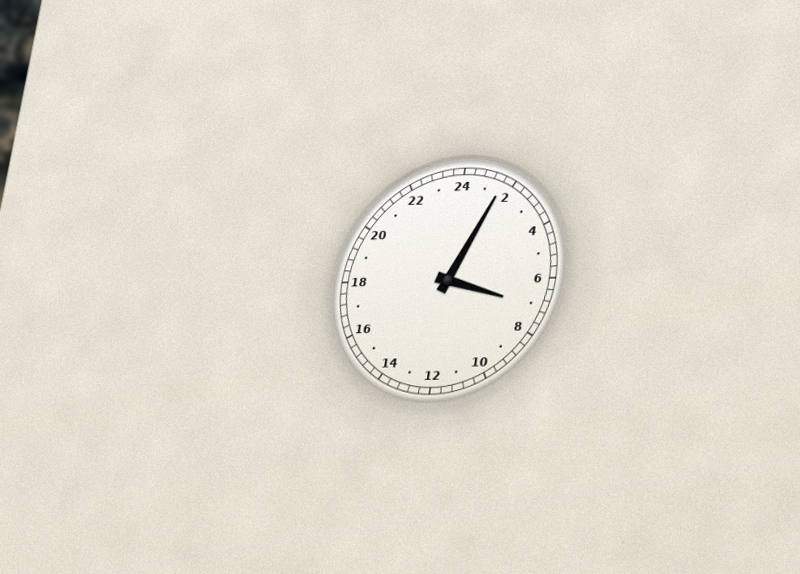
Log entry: 7:04
